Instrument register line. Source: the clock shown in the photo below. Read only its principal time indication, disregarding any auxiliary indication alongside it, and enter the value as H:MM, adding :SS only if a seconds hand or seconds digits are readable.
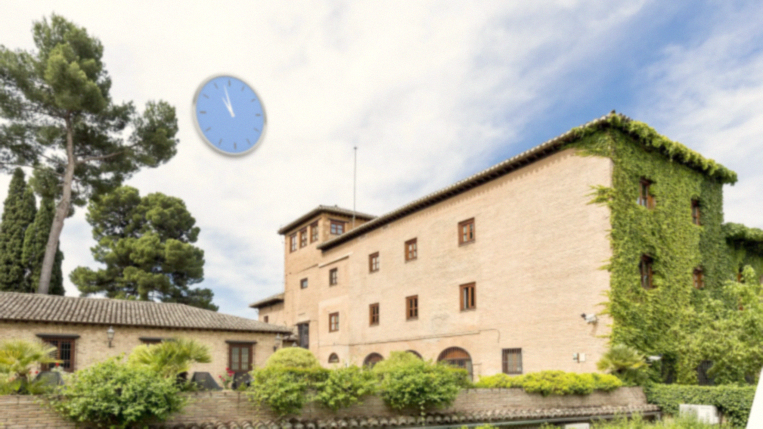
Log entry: 10:58
